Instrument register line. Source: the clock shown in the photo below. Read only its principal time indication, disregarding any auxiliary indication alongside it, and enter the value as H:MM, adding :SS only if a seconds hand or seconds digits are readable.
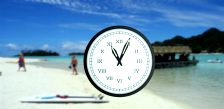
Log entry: 11:04
